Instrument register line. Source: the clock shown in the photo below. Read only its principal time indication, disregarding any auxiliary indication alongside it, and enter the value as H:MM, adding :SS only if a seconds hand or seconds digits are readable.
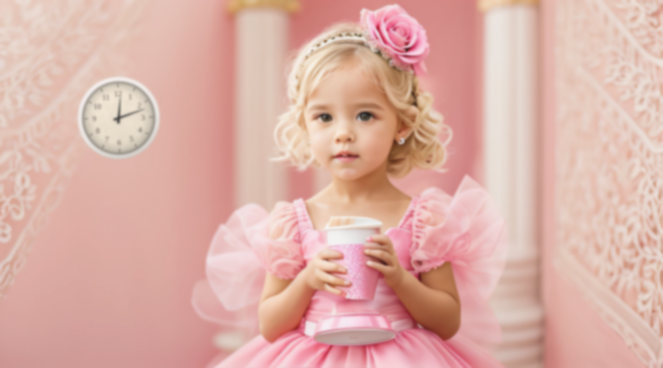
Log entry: 12:12
